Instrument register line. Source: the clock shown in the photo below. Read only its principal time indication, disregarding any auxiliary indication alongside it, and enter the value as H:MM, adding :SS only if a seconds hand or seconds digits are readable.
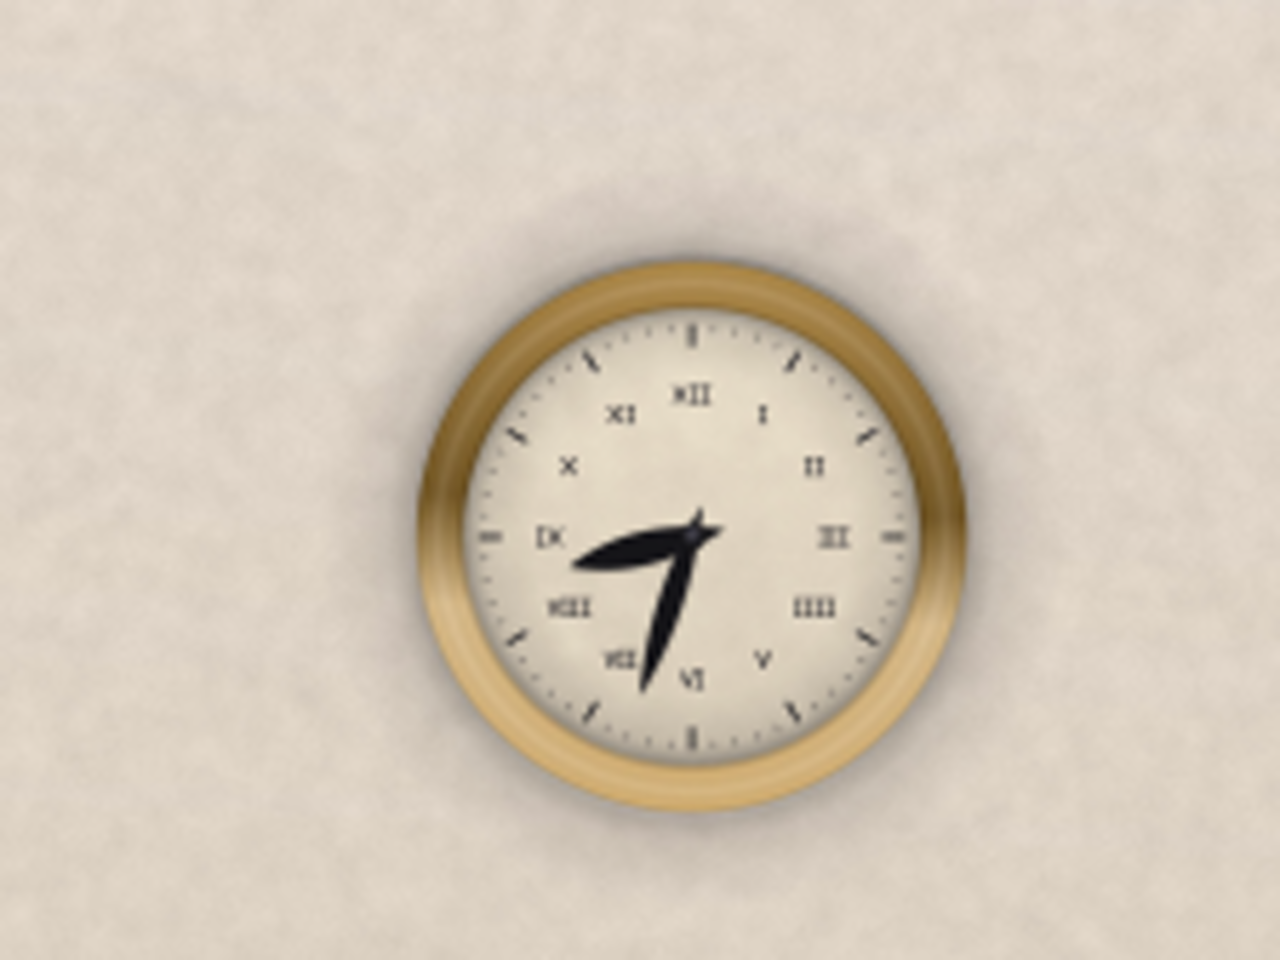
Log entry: 8:33
